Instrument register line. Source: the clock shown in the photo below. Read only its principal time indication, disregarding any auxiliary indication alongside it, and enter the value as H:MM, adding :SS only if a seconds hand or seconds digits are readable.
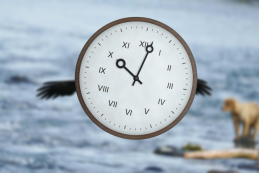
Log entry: 10:02
